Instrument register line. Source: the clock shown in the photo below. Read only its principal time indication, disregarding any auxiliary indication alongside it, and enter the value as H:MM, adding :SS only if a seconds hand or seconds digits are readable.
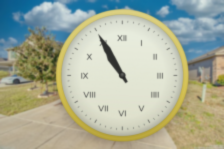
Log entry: 10:55
